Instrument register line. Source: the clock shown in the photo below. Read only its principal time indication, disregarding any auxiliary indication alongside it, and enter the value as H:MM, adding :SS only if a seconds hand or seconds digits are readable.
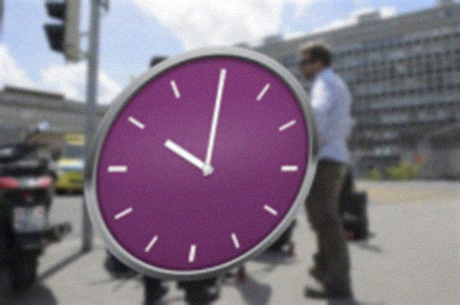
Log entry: 10:00
